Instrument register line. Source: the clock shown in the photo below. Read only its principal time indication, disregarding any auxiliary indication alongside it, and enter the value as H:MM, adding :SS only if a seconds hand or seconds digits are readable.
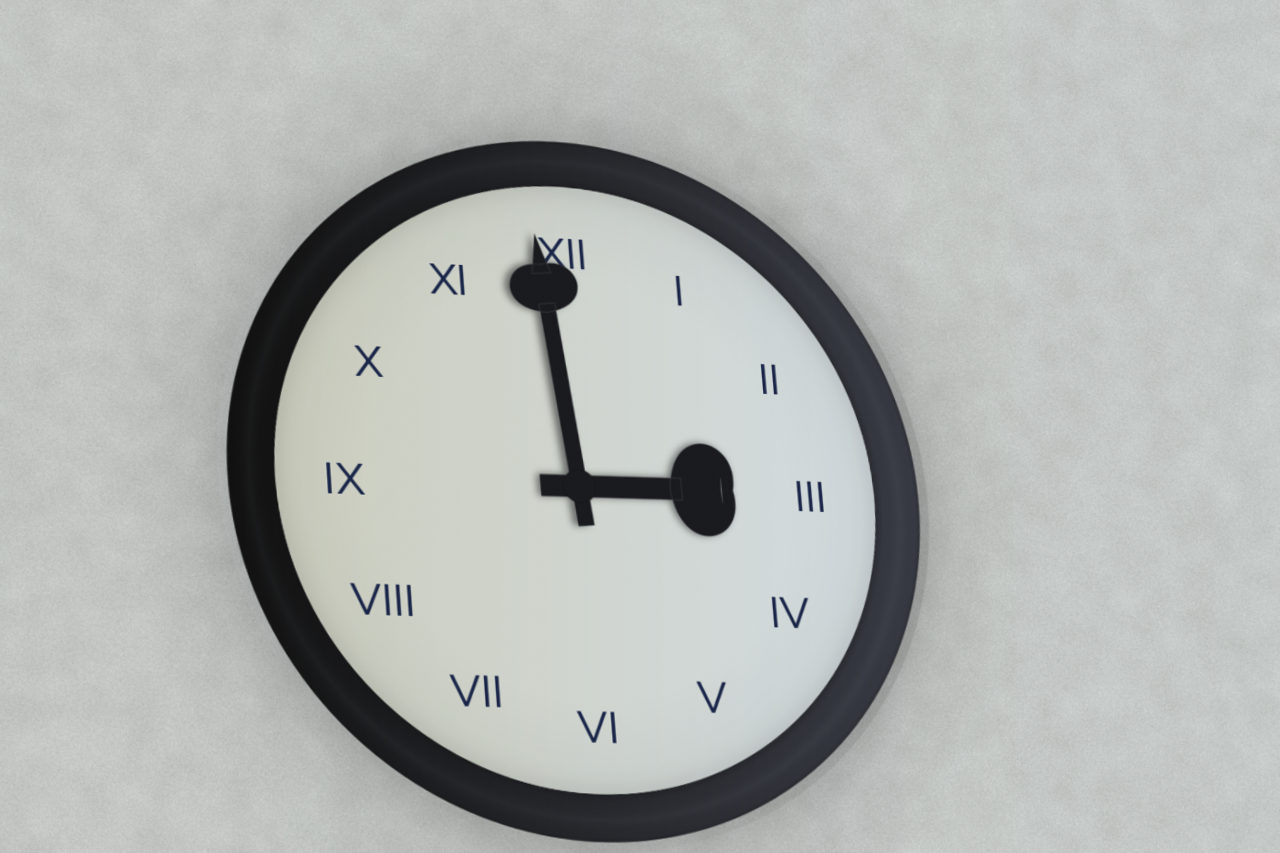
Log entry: 2:59
